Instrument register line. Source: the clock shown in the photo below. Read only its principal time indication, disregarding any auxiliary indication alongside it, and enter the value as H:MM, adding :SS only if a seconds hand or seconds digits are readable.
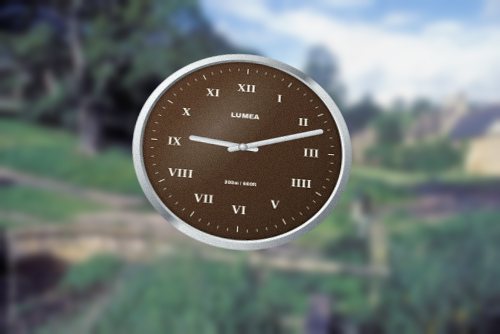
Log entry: 9:12
